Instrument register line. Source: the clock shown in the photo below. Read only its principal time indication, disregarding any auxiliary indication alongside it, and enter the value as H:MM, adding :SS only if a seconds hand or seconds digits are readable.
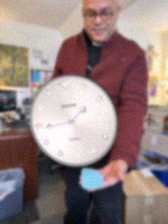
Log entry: 1:44
